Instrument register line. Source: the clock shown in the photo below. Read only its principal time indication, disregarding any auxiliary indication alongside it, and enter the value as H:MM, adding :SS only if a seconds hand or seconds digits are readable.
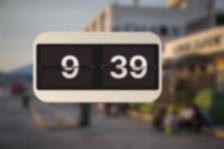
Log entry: 9:39
